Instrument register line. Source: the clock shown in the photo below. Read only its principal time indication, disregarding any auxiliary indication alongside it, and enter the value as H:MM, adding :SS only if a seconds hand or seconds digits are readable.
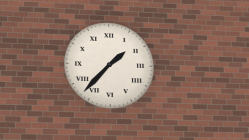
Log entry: 1:37
